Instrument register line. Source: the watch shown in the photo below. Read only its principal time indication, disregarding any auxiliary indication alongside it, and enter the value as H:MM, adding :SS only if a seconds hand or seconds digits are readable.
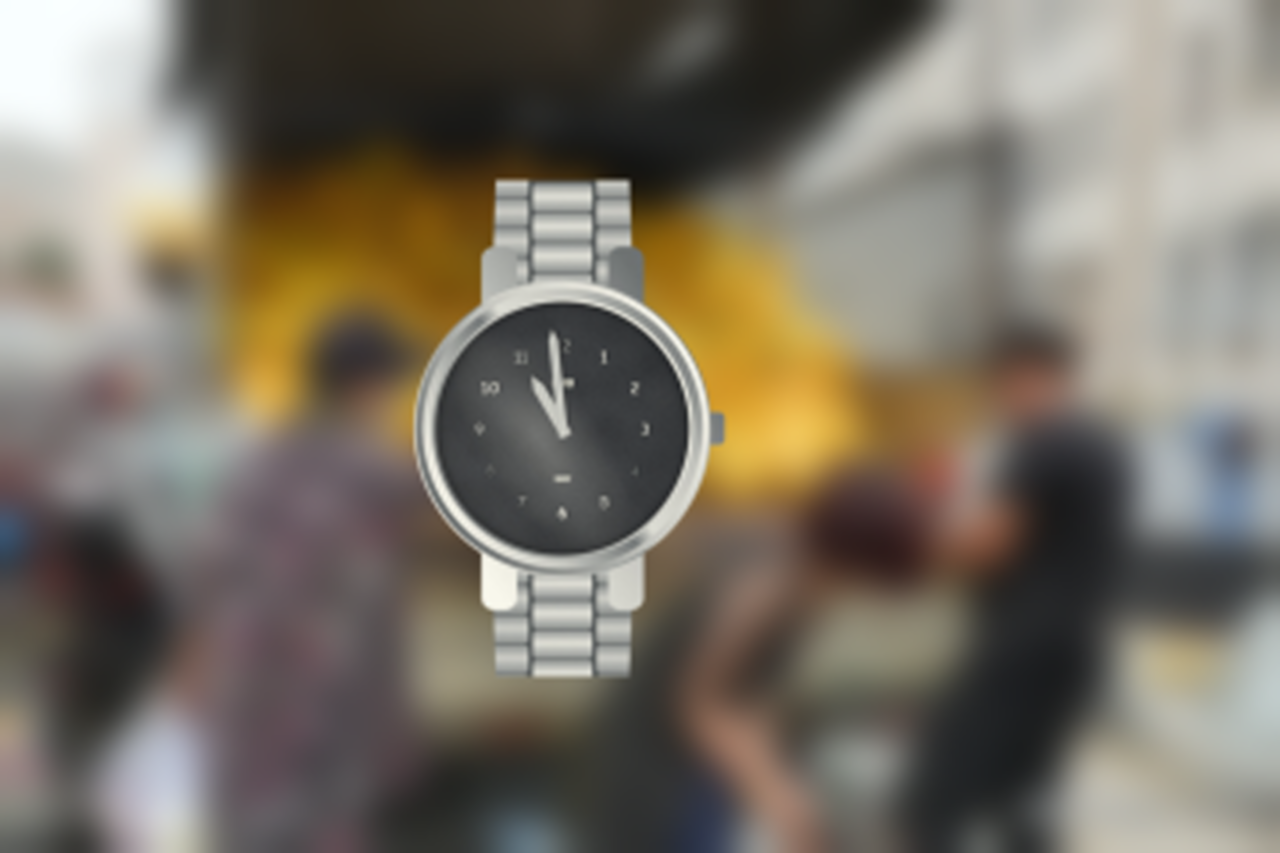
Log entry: 10:59
